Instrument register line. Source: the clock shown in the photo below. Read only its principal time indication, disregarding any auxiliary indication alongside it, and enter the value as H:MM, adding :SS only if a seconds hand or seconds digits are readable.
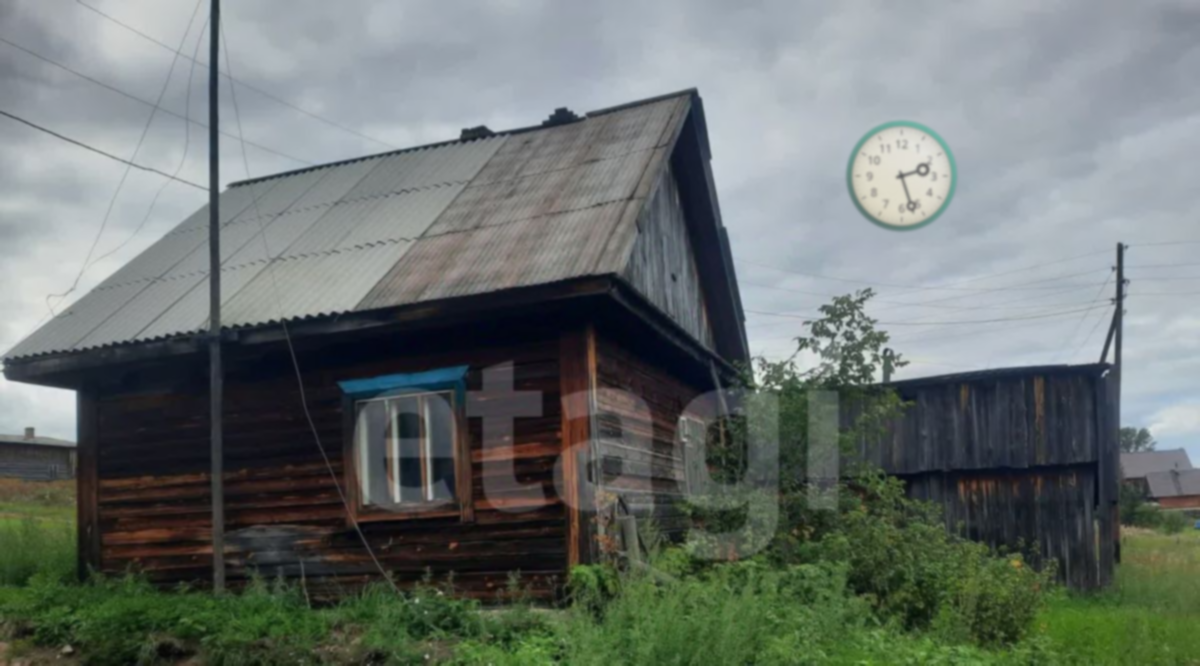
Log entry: 2:27
